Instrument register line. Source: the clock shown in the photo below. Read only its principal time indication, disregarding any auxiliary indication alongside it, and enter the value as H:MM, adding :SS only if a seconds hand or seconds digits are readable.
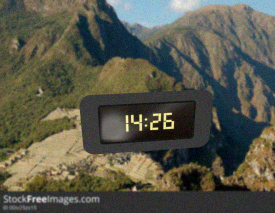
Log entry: 14:26
